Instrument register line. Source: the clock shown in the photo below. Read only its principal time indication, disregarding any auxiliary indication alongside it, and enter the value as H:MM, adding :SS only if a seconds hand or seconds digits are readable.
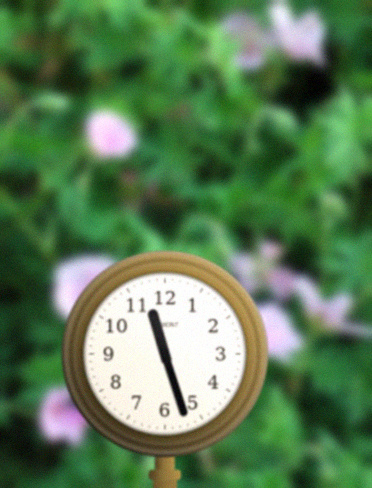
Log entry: 11:27
